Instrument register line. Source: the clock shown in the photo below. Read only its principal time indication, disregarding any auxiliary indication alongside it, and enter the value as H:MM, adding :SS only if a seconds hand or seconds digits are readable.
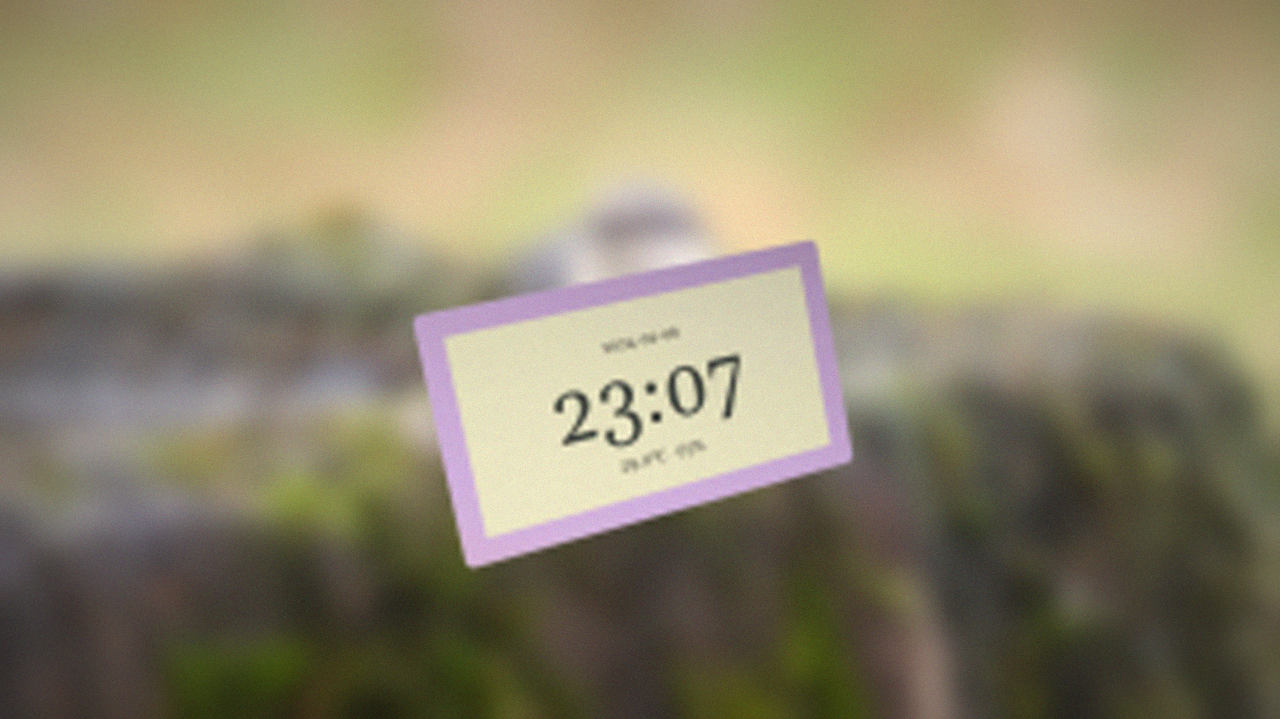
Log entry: 23:07
